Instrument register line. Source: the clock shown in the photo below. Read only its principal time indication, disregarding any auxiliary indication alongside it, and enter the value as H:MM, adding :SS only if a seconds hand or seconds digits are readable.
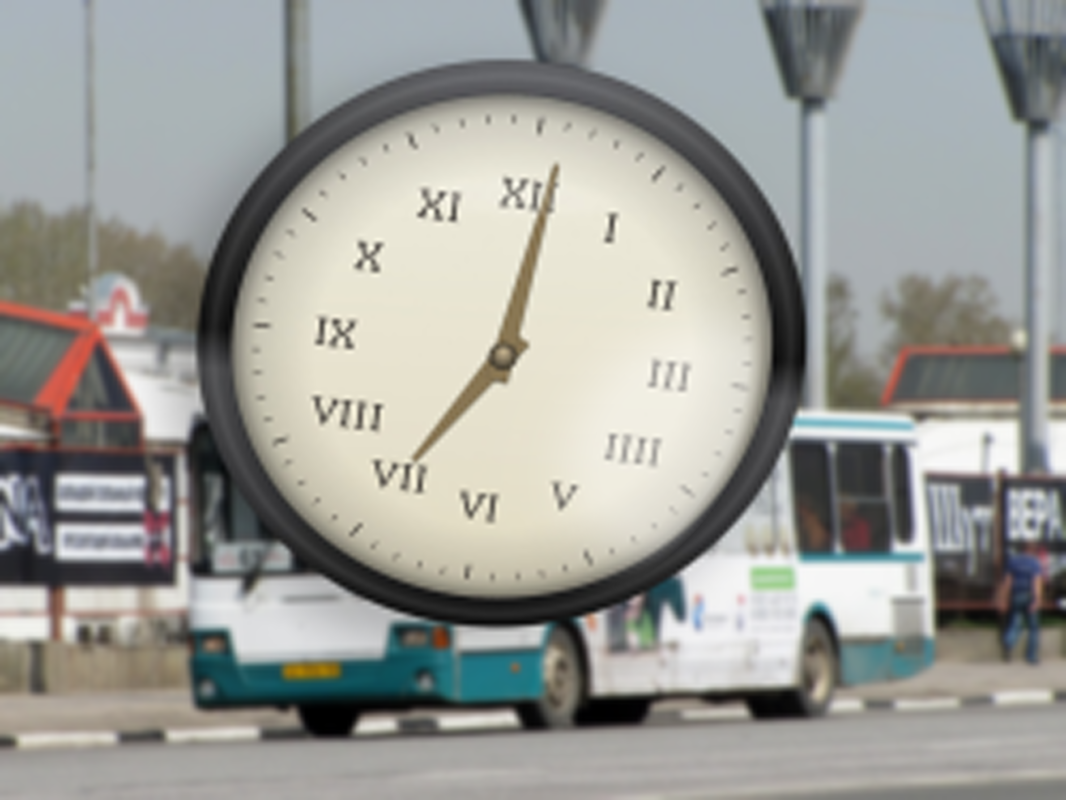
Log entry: 7:01
